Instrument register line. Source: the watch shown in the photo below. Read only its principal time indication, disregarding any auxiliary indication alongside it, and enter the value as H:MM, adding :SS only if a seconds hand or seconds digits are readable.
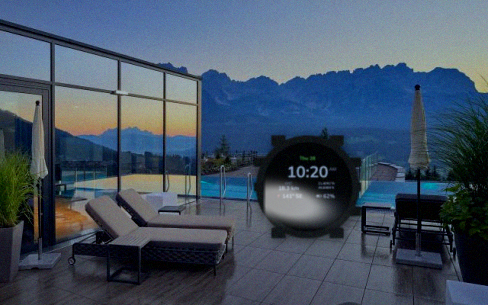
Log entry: 10:20
